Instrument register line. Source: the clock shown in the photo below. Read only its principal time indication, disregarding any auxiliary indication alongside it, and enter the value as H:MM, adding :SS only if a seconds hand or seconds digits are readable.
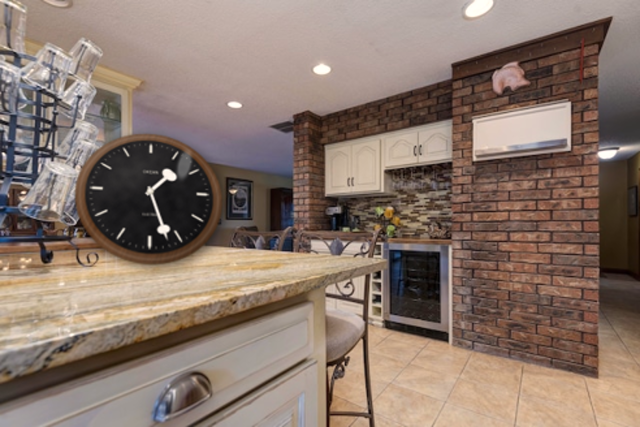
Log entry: 1:27
